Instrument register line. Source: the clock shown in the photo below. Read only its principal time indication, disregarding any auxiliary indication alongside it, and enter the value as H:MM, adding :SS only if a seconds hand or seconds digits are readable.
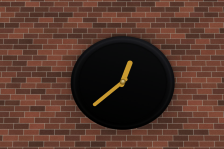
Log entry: 12:38
